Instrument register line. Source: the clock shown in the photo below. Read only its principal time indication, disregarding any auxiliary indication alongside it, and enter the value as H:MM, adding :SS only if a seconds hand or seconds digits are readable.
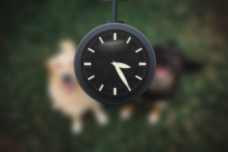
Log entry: 3:25
